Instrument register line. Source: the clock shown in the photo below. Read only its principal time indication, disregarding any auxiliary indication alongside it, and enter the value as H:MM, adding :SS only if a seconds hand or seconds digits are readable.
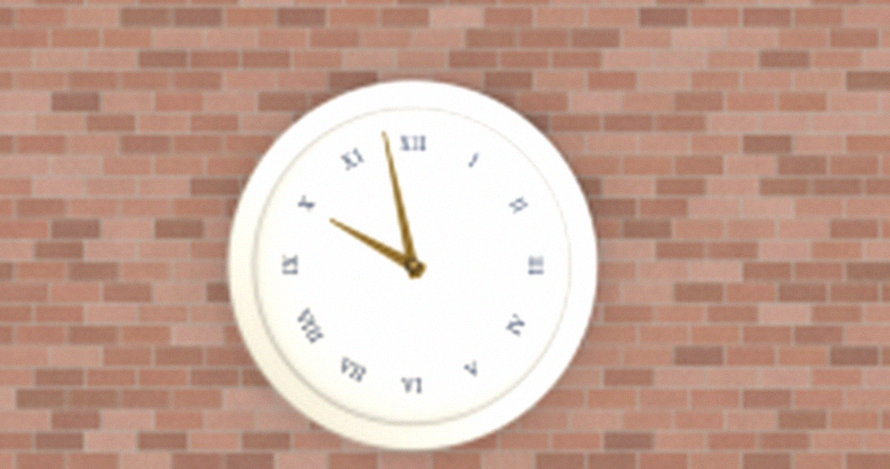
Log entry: 9:58
